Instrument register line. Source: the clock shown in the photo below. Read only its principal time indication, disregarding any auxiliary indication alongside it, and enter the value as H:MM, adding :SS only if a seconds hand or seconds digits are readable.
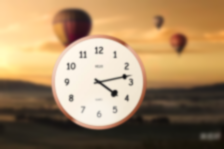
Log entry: 4:13
